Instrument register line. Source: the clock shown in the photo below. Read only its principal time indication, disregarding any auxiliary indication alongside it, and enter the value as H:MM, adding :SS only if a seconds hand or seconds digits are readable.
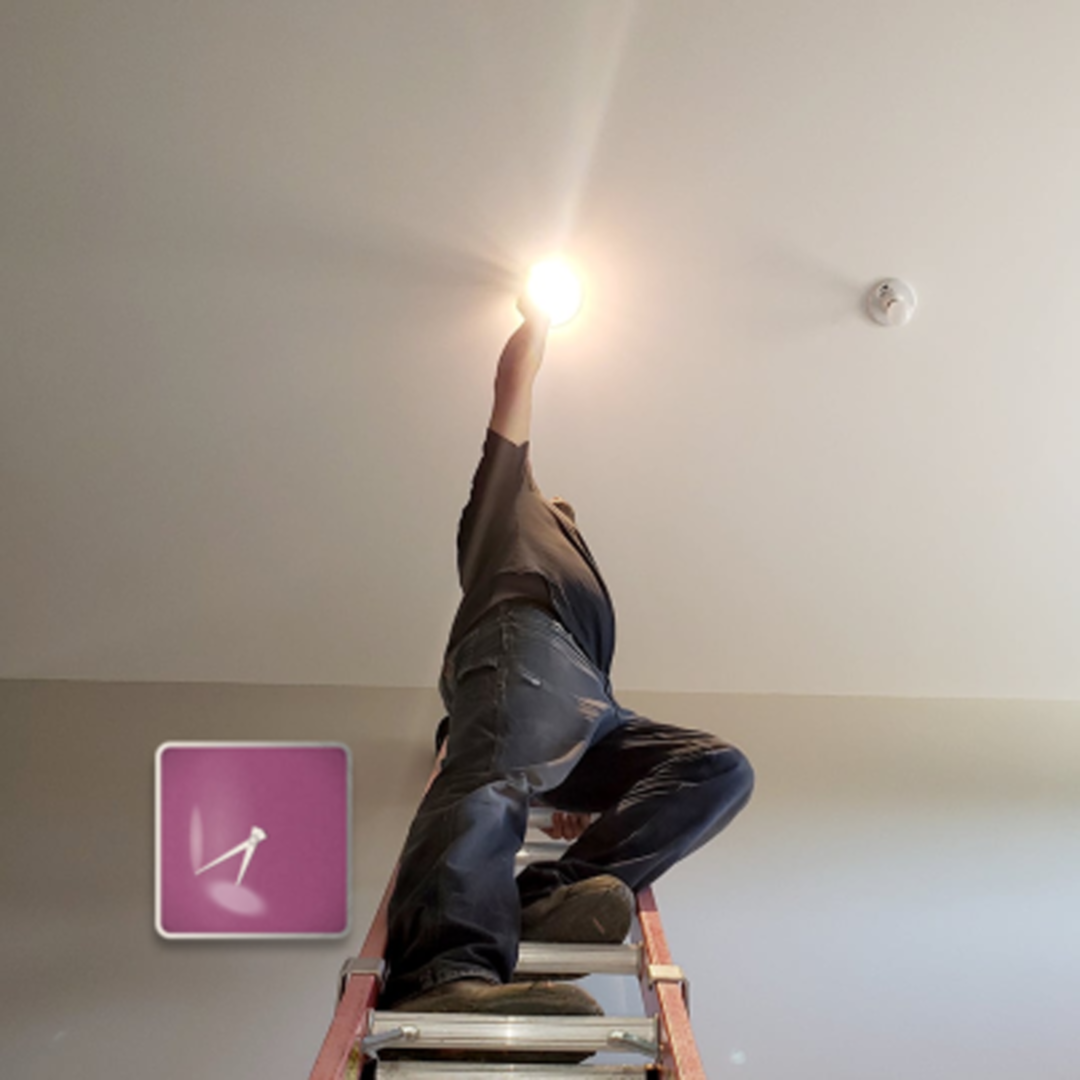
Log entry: 6:40
